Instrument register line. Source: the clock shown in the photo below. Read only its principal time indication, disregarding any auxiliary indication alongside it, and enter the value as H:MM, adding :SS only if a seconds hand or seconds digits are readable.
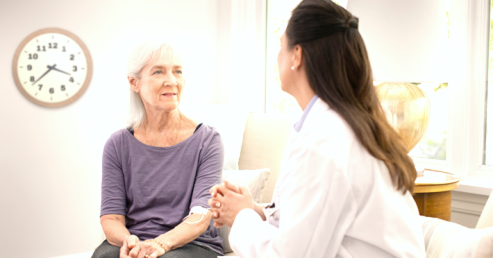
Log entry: 3:38
